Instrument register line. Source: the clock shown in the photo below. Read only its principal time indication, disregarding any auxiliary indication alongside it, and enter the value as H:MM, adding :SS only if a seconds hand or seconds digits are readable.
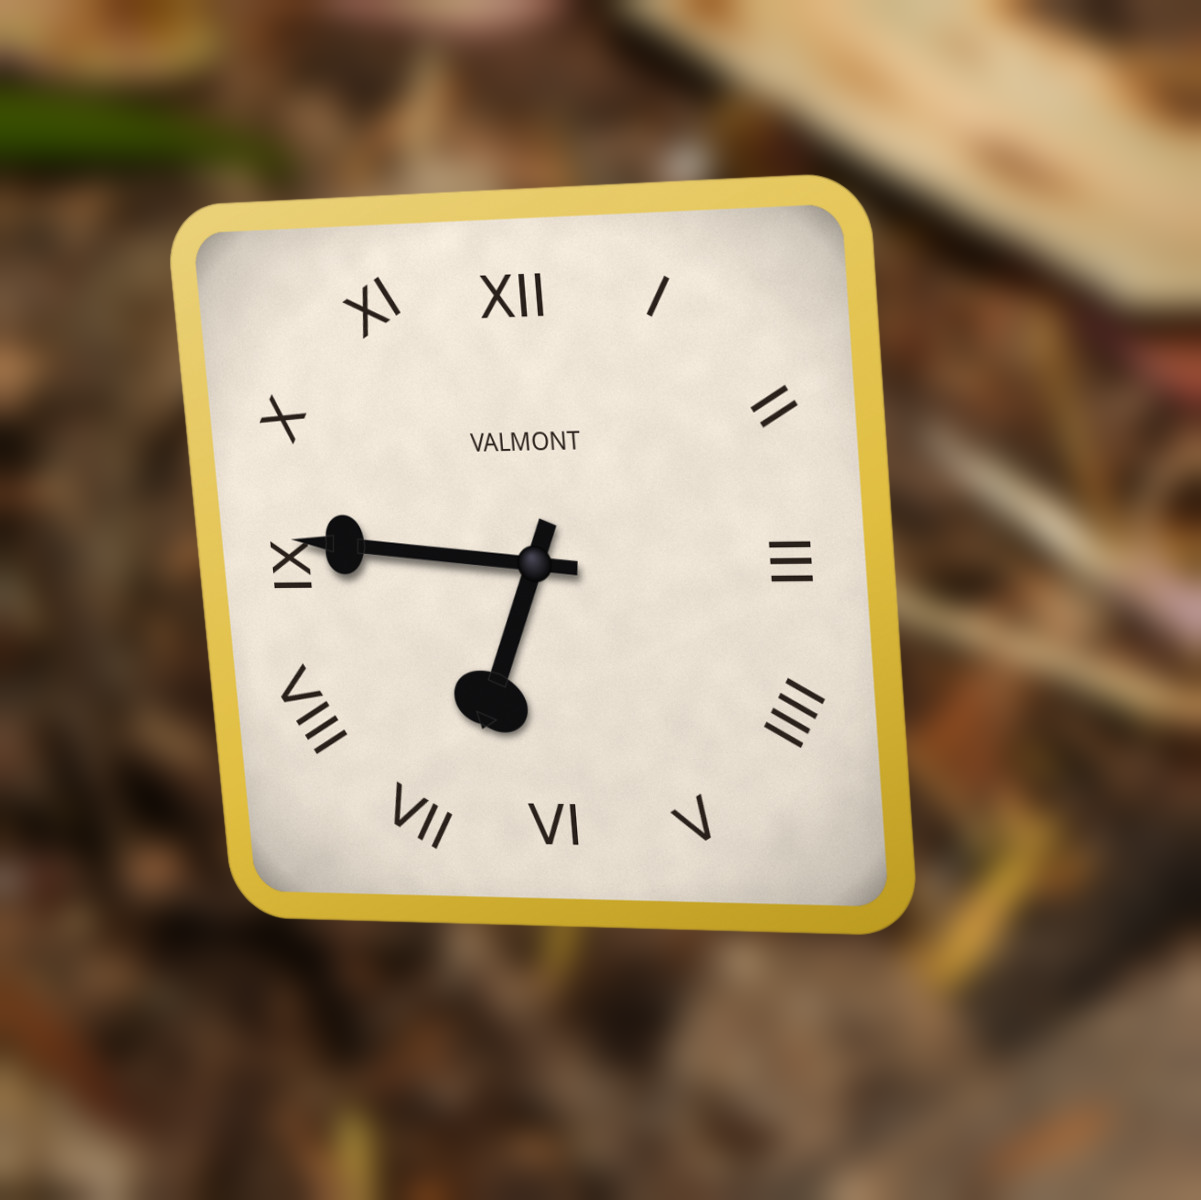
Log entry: 6:46
